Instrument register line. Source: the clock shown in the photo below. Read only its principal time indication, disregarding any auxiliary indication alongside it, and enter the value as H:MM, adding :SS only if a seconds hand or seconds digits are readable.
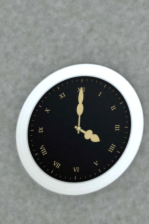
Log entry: 4:00
